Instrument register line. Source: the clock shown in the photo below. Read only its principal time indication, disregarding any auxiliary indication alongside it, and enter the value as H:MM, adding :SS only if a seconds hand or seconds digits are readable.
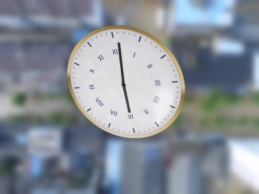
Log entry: 6:01
